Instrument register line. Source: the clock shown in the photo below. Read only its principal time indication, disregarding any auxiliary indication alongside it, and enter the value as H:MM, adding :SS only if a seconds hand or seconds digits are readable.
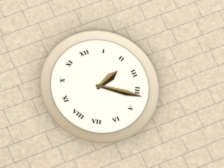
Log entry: 2:21
